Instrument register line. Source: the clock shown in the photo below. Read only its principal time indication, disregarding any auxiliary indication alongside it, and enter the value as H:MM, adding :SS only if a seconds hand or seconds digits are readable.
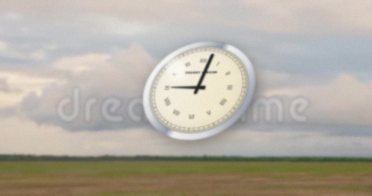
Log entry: 9:02
